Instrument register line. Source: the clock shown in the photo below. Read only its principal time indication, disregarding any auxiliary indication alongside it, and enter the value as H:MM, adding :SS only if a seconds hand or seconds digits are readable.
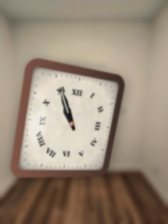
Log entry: 10:55
